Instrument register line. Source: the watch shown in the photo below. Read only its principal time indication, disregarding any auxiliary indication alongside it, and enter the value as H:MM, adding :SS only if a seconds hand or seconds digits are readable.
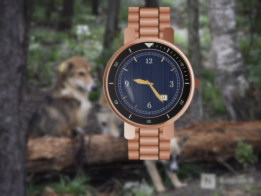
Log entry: 9:24
